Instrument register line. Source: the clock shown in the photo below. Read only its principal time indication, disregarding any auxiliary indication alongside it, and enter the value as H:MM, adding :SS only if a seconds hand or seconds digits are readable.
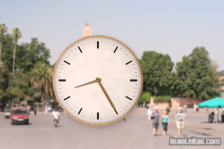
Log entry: 8:25
